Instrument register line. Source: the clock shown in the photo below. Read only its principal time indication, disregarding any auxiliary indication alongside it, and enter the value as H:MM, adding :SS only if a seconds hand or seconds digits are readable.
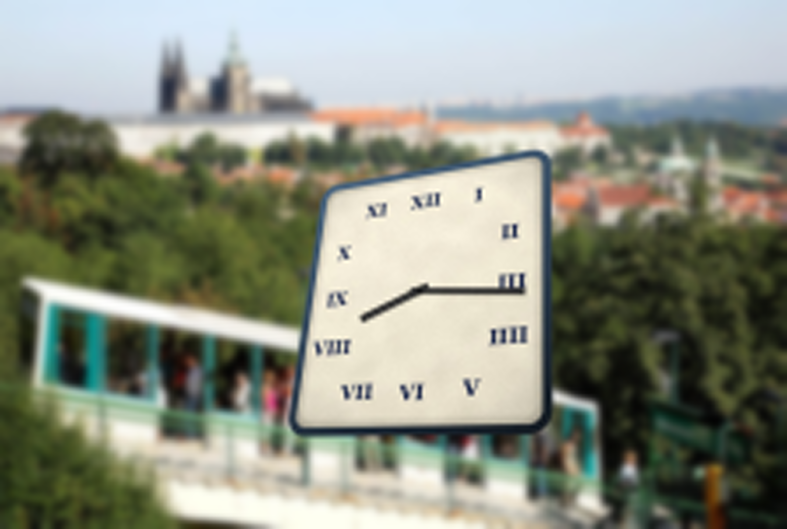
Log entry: 8:16
